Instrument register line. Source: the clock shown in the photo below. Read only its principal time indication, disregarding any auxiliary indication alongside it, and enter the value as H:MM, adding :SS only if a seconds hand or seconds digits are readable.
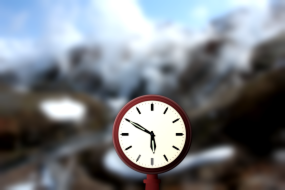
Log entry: 5:50
